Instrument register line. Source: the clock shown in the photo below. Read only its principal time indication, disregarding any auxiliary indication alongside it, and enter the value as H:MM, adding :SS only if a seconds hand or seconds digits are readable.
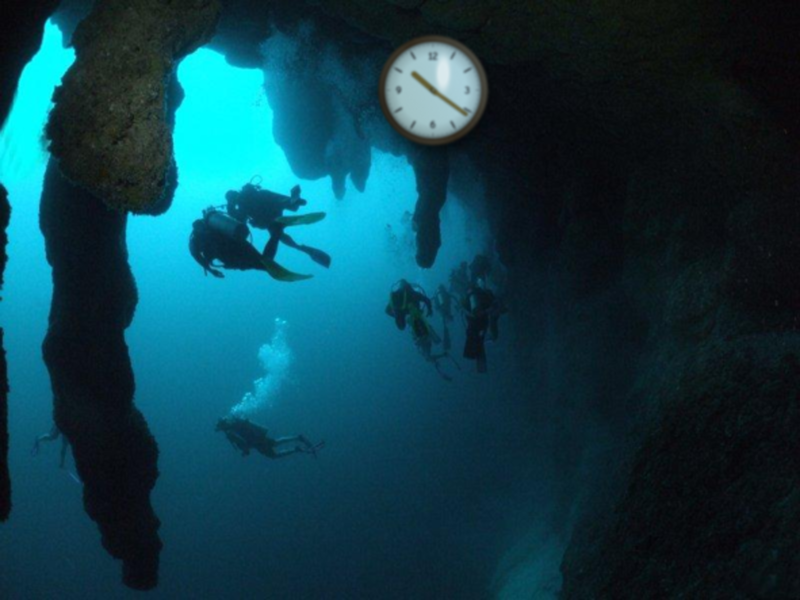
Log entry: 10:21
